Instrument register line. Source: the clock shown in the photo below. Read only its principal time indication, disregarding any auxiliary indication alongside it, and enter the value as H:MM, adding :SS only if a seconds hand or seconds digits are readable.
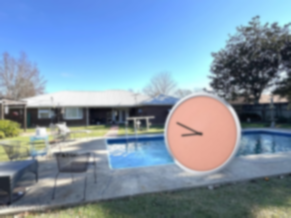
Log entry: 8:49
